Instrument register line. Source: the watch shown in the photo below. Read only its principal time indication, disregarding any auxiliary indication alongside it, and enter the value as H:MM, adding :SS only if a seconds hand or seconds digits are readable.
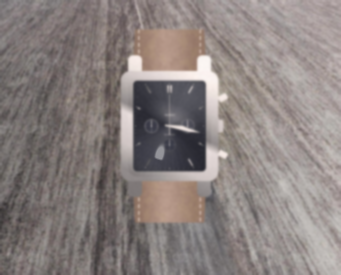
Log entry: 3:17
